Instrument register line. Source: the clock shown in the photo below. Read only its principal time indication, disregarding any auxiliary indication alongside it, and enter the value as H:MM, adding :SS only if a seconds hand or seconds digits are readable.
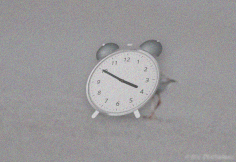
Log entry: 3:50
